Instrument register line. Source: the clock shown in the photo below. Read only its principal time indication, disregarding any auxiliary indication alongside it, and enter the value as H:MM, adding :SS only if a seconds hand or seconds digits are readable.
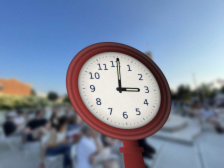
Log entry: 3:01
